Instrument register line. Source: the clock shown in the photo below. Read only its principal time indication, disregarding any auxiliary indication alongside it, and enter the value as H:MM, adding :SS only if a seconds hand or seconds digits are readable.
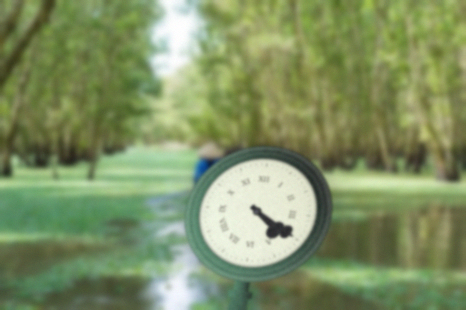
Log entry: 4:20
